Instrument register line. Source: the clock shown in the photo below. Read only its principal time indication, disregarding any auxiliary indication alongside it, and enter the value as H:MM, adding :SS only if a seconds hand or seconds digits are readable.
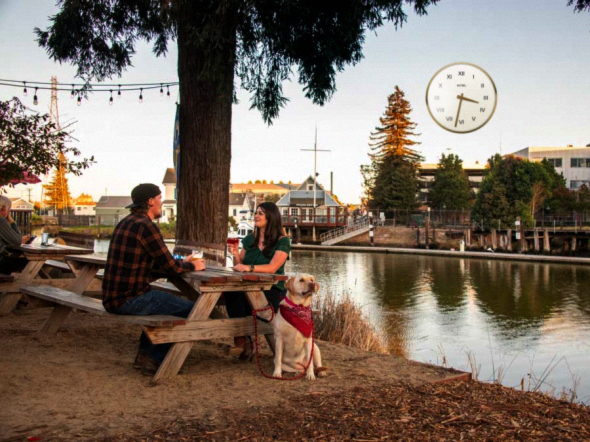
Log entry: 3:32
